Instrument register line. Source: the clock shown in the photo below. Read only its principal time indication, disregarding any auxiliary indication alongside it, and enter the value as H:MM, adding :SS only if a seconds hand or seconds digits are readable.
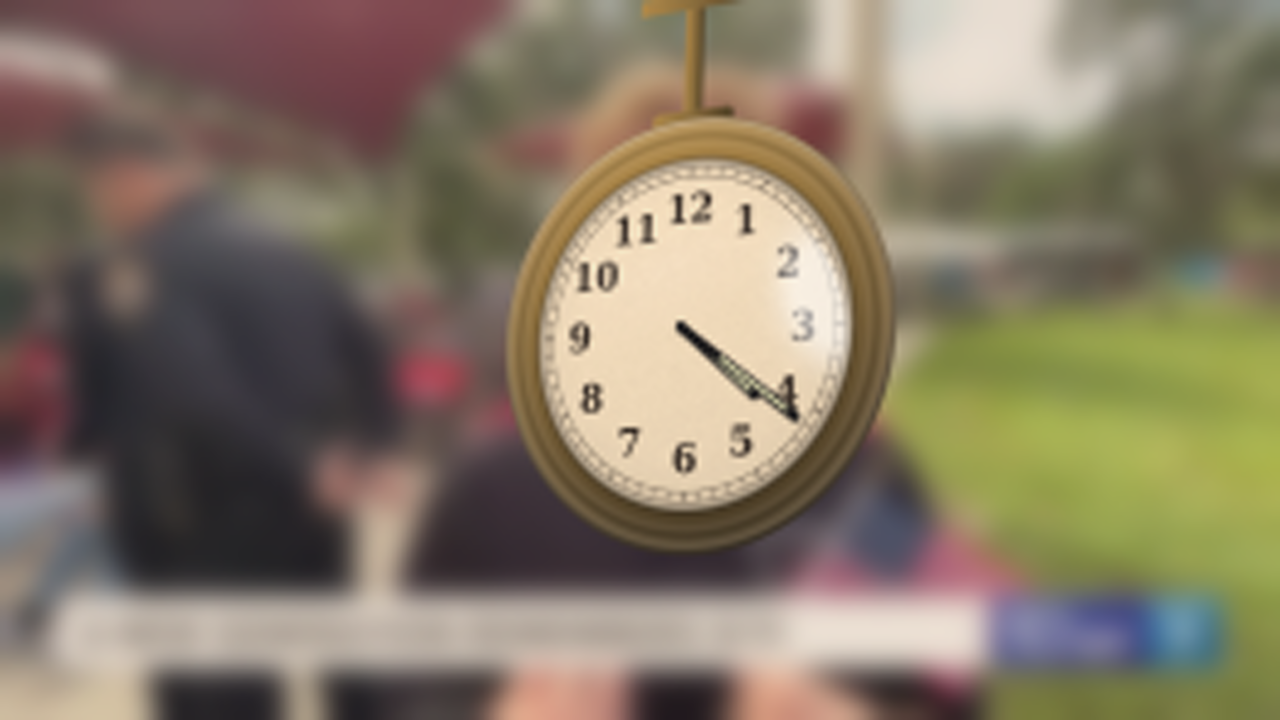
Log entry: 4:21
